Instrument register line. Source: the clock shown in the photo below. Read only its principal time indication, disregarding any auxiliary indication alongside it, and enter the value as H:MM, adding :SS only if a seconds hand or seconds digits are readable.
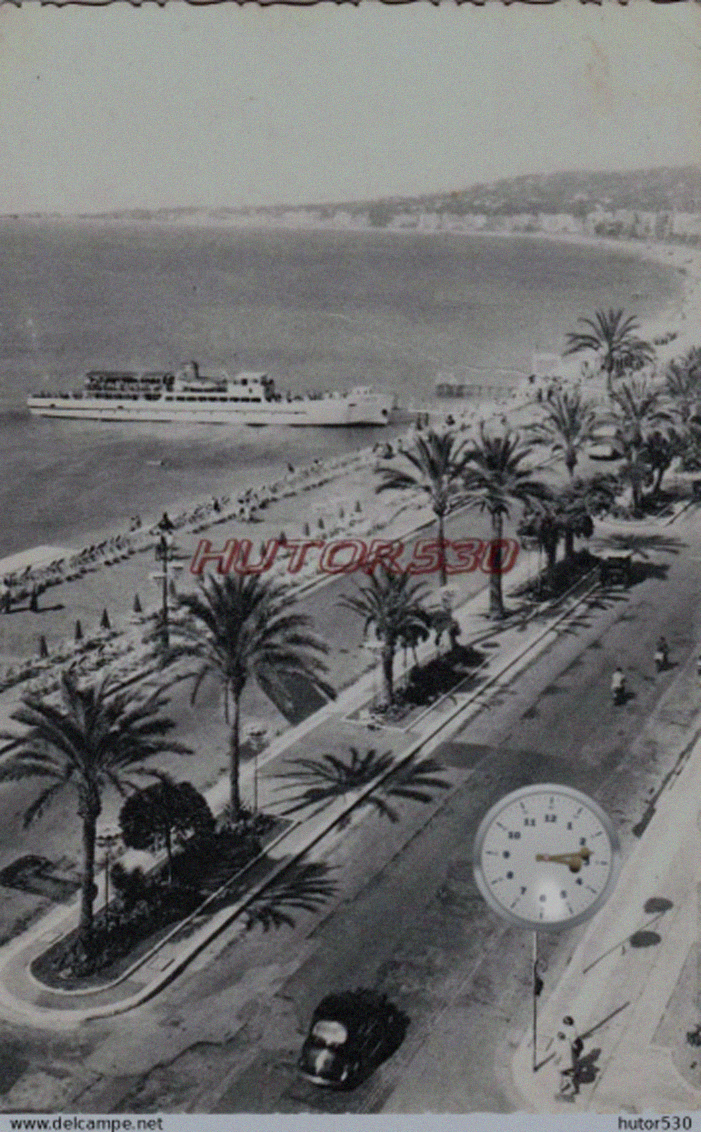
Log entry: 3:13
